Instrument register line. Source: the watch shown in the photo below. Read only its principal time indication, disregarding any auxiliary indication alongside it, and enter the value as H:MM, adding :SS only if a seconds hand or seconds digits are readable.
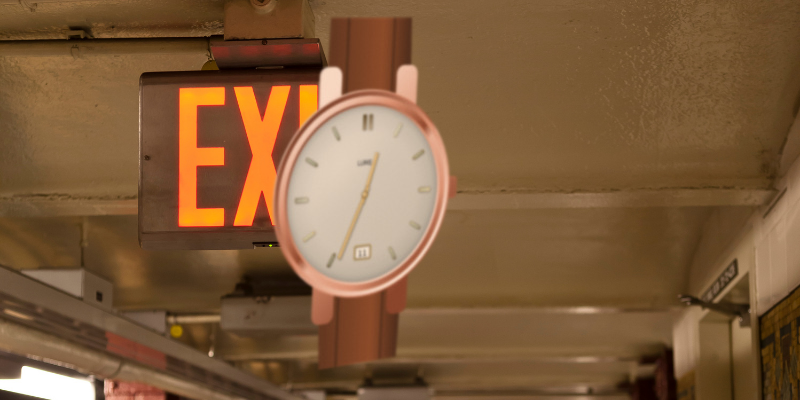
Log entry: 12:34
